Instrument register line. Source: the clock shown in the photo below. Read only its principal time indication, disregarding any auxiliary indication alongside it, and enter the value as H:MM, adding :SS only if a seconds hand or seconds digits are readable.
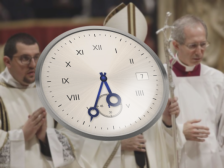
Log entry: 5:34
